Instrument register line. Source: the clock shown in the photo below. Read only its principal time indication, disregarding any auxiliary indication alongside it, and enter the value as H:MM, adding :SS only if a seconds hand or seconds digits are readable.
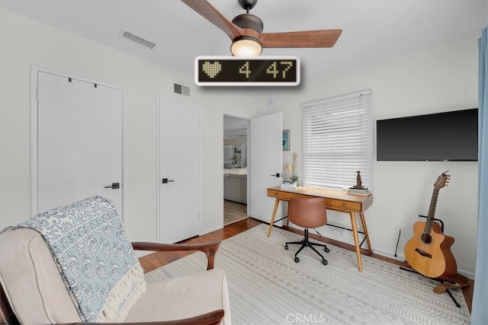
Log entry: 4:47
